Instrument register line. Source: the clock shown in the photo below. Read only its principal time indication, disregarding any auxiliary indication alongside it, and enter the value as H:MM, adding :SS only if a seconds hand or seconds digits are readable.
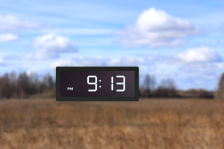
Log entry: 9:13
